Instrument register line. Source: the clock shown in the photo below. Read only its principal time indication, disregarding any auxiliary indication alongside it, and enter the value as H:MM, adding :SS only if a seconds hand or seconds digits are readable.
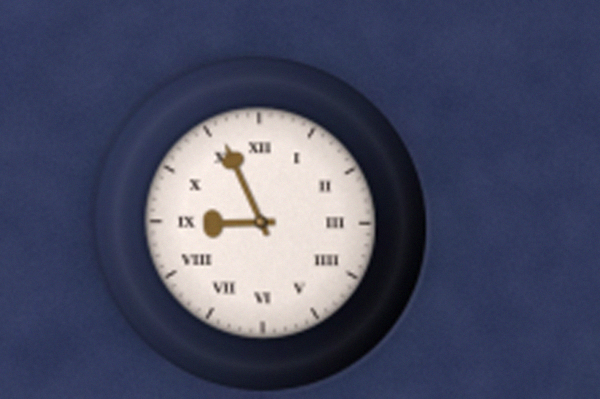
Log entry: 8:56
